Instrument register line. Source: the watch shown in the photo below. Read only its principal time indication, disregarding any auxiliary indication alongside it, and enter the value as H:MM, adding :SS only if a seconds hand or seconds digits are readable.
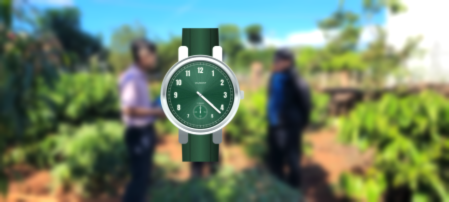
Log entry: 4:22
